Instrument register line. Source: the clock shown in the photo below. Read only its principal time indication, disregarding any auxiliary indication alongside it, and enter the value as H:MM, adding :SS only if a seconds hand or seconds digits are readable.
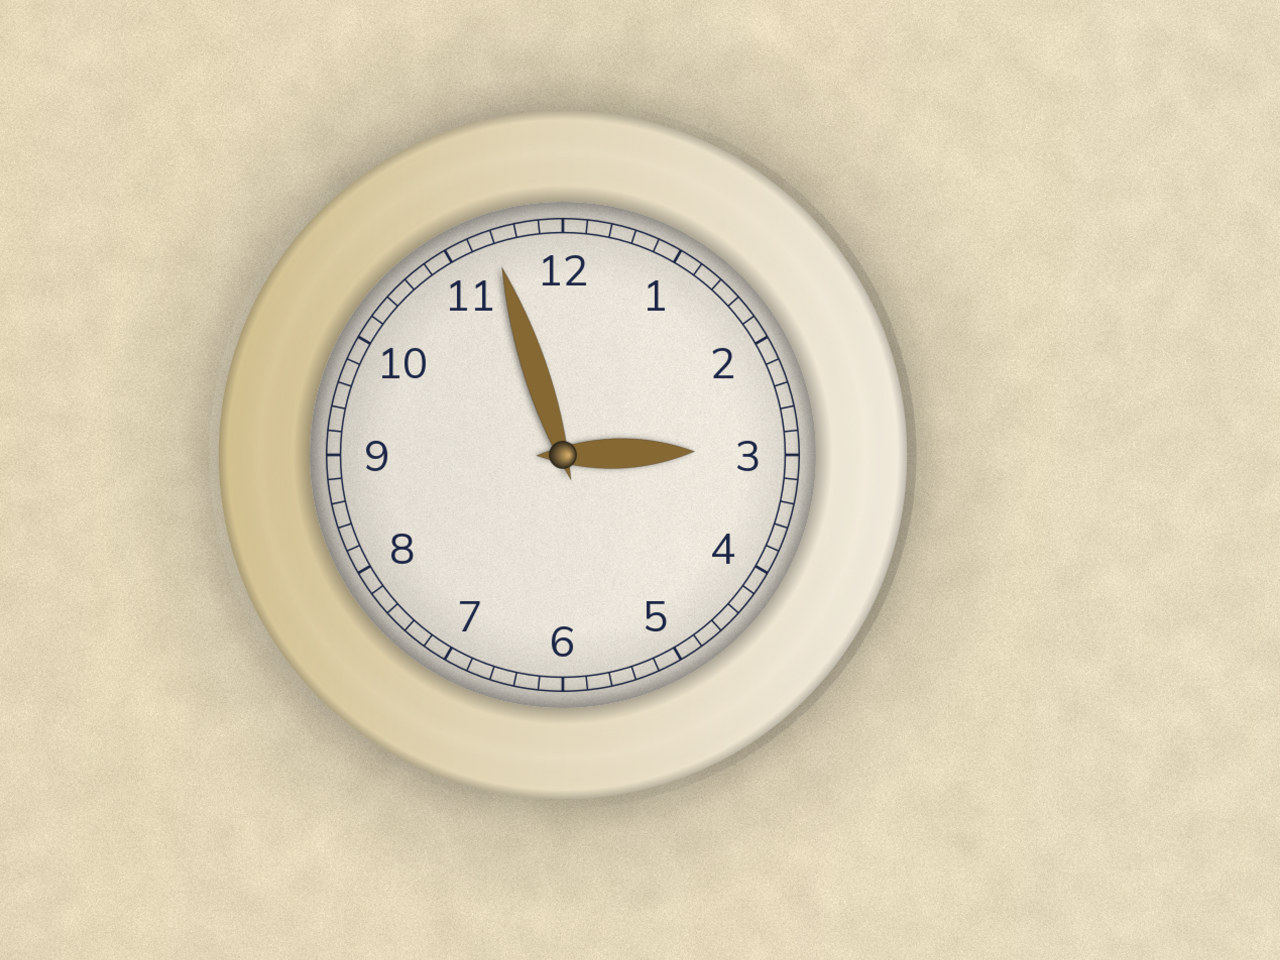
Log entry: 2:57
